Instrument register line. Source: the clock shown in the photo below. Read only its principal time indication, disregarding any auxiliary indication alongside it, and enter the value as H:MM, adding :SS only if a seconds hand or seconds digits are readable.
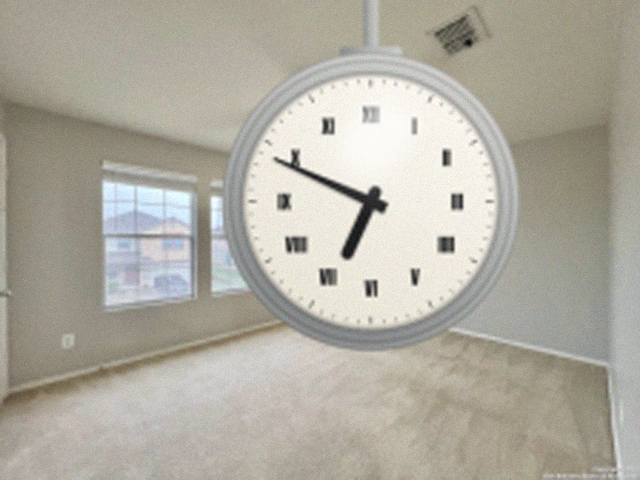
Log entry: 6:49
